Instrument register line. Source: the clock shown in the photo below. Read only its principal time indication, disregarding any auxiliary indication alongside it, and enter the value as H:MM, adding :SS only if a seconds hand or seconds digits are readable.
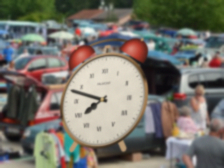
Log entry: 7:48
